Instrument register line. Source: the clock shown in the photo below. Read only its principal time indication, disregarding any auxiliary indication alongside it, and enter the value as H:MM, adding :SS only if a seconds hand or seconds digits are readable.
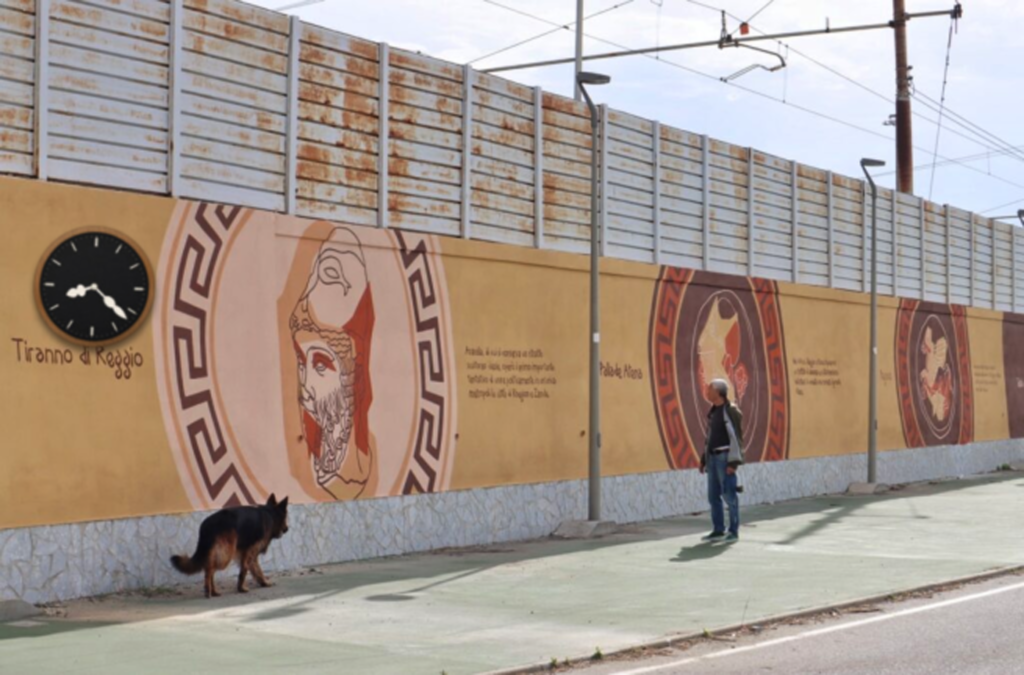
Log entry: 8:22
